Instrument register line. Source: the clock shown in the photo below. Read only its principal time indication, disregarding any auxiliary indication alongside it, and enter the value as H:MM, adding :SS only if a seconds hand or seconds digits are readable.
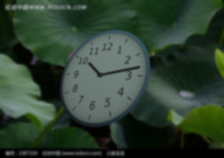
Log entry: 10:13
